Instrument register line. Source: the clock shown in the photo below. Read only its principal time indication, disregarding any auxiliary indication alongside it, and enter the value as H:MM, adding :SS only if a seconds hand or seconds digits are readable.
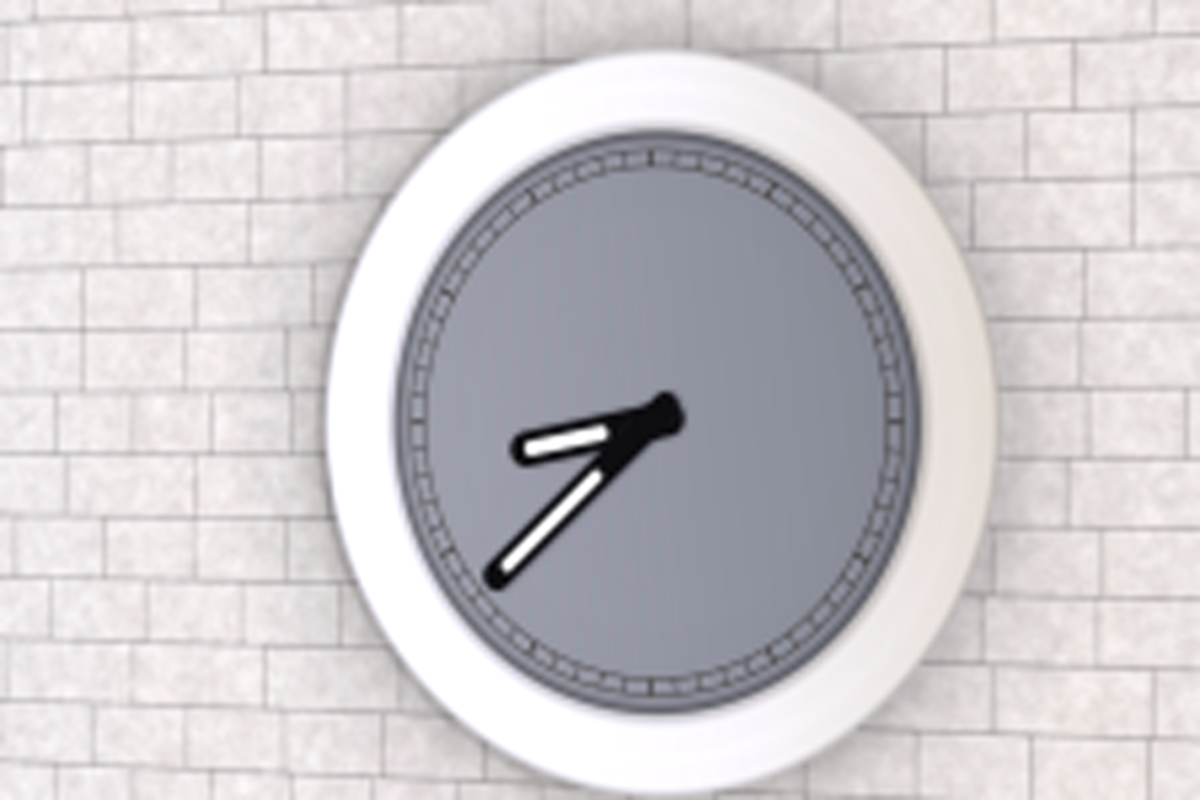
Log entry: 8:38
